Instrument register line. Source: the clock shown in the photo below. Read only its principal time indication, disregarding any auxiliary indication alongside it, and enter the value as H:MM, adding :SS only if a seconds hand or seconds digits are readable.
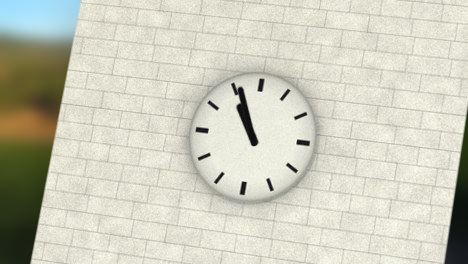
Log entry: 10:56
